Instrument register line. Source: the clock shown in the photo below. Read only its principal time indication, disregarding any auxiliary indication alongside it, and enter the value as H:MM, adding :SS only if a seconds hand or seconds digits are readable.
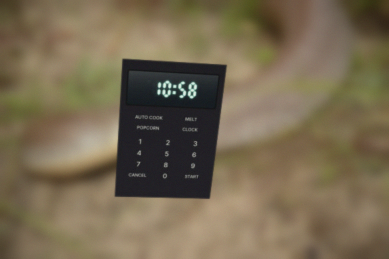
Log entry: 10:58
